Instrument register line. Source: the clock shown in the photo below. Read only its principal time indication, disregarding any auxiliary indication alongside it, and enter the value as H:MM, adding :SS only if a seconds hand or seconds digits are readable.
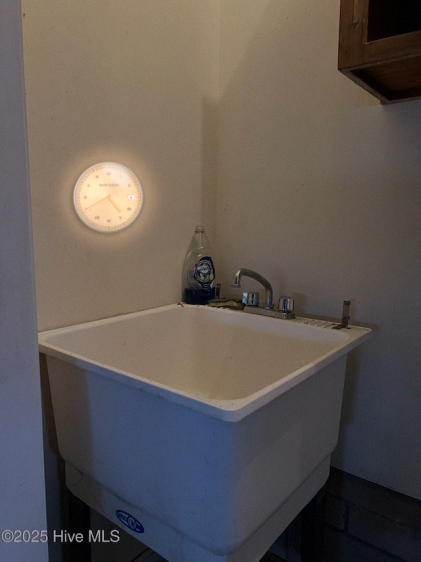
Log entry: 4:40
